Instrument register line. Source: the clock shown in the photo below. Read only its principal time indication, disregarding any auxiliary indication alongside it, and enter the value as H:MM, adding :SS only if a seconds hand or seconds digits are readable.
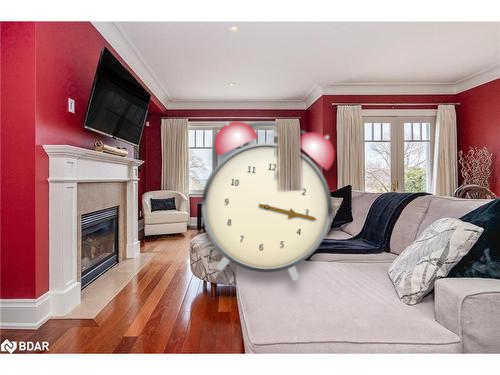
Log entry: 3:16
